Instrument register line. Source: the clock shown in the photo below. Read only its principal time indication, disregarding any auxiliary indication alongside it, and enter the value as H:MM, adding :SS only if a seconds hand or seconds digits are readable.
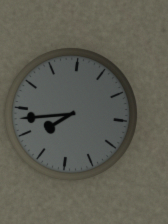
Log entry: 7:43
